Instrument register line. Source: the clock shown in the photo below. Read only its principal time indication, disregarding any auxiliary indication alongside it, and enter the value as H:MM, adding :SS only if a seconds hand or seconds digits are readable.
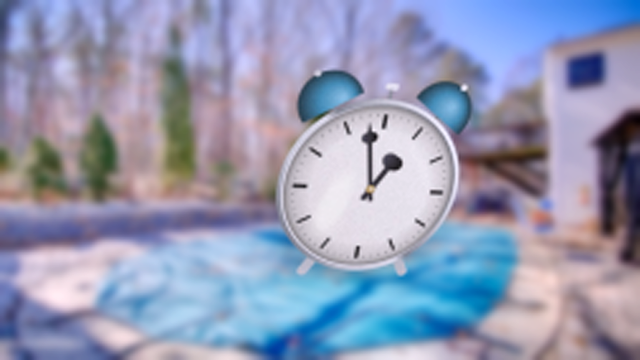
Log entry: 12:58
